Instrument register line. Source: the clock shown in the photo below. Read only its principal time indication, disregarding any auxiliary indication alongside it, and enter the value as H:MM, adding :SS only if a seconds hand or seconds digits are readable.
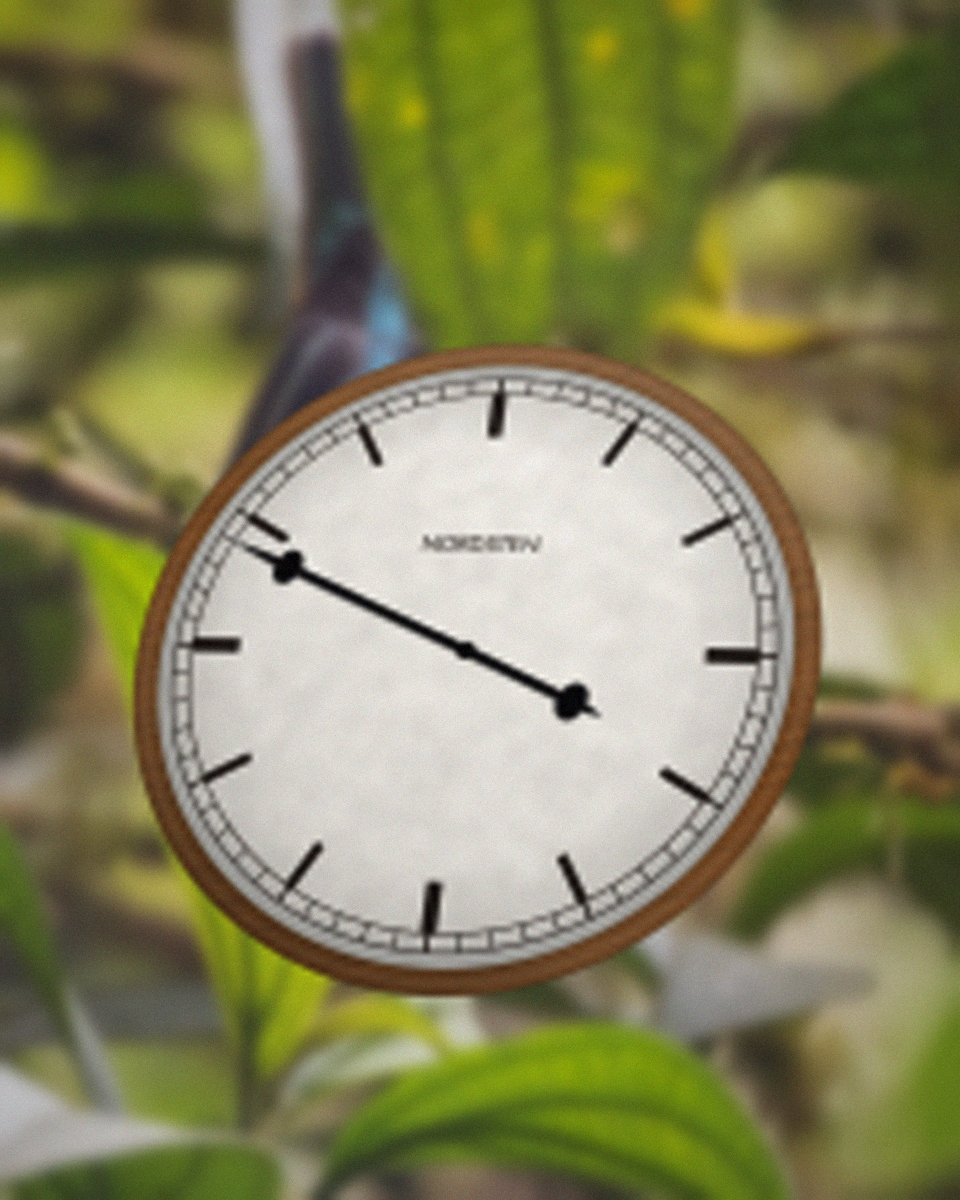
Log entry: 3:49
